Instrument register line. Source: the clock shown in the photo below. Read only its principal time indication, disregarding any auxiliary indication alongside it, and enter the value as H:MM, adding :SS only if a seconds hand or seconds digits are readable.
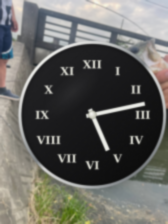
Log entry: 5:13
